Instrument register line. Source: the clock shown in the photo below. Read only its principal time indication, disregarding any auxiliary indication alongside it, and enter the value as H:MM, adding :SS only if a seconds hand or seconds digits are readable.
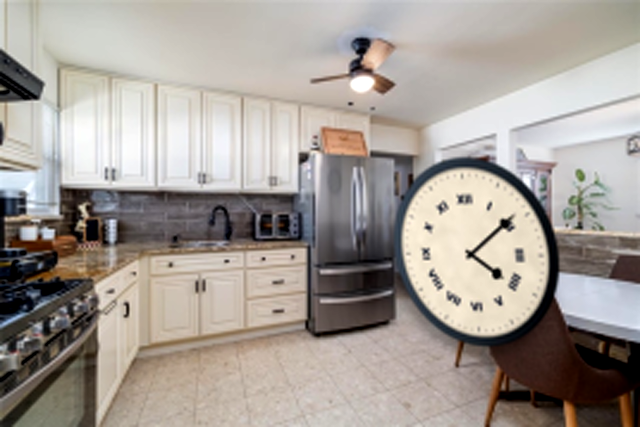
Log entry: 4:09
